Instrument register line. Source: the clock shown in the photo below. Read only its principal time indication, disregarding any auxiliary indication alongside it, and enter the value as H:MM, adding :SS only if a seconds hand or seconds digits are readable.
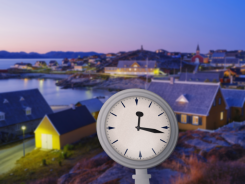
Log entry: 12:17
